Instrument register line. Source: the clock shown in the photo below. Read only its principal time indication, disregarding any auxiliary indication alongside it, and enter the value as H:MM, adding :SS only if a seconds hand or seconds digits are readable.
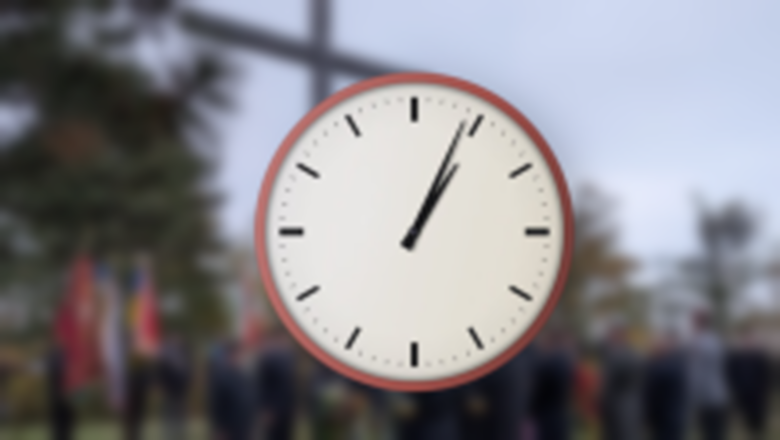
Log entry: 1:04
